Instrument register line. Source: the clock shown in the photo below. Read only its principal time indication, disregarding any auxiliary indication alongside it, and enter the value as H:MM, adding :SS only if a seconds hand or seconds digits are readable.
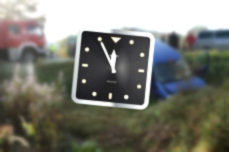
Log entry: 11:55
